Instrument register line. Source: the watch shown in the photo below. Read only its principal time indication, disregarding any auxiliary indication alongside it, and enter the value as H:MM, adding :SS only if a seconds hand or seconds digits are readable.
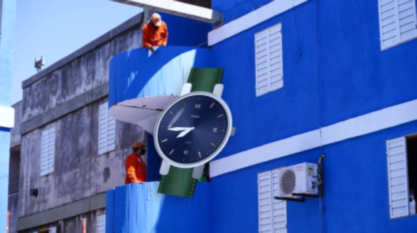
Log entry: 7:44
